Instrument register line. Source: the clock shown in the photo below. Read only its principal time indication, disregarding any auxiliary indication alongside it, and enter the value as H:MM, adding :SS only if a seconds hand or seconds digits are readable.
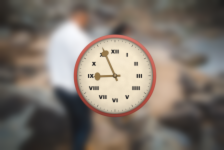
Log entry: 8:56
